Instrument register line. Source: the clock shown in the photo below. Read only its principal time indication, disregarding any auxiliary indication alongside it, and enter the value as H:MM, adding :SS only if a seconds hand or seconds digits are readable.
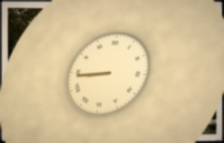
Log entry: 8:44
